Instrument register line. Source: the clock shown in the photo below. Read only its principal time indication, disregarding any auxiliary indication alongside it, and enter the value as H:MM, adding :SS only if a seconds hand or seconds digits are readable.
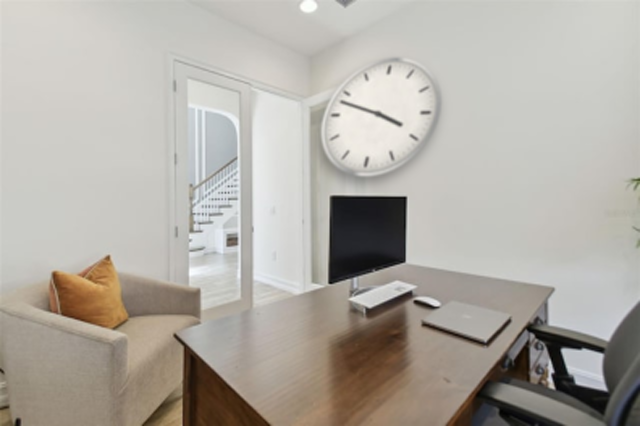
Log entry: 3:48
